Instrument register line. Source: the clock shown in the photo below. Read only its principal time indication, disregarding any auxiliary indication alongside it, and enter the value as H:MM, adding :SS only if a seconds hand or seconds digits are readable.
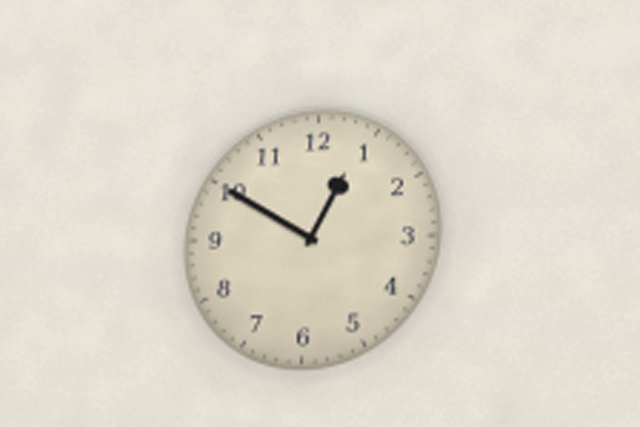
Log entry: 12:50
